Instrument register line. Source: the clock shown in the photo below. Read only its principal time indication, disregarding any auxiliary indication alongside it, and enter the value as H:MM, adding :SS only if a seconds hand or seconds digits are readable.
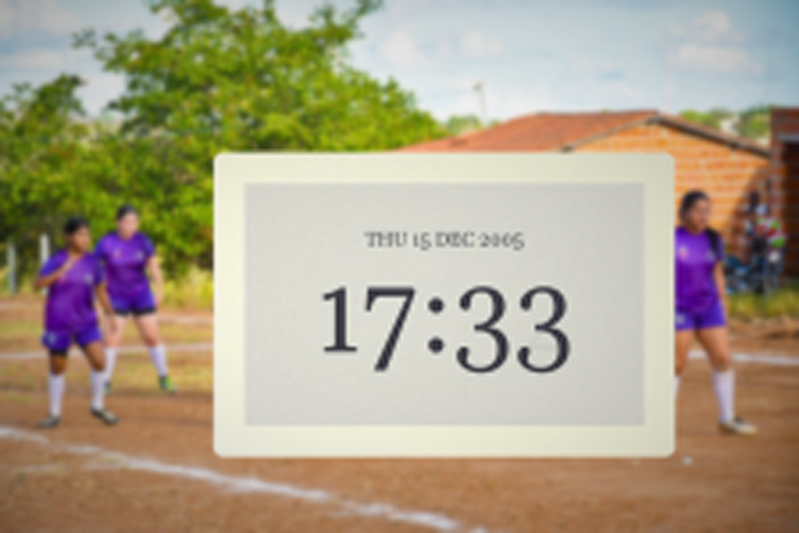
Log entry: 17:33
